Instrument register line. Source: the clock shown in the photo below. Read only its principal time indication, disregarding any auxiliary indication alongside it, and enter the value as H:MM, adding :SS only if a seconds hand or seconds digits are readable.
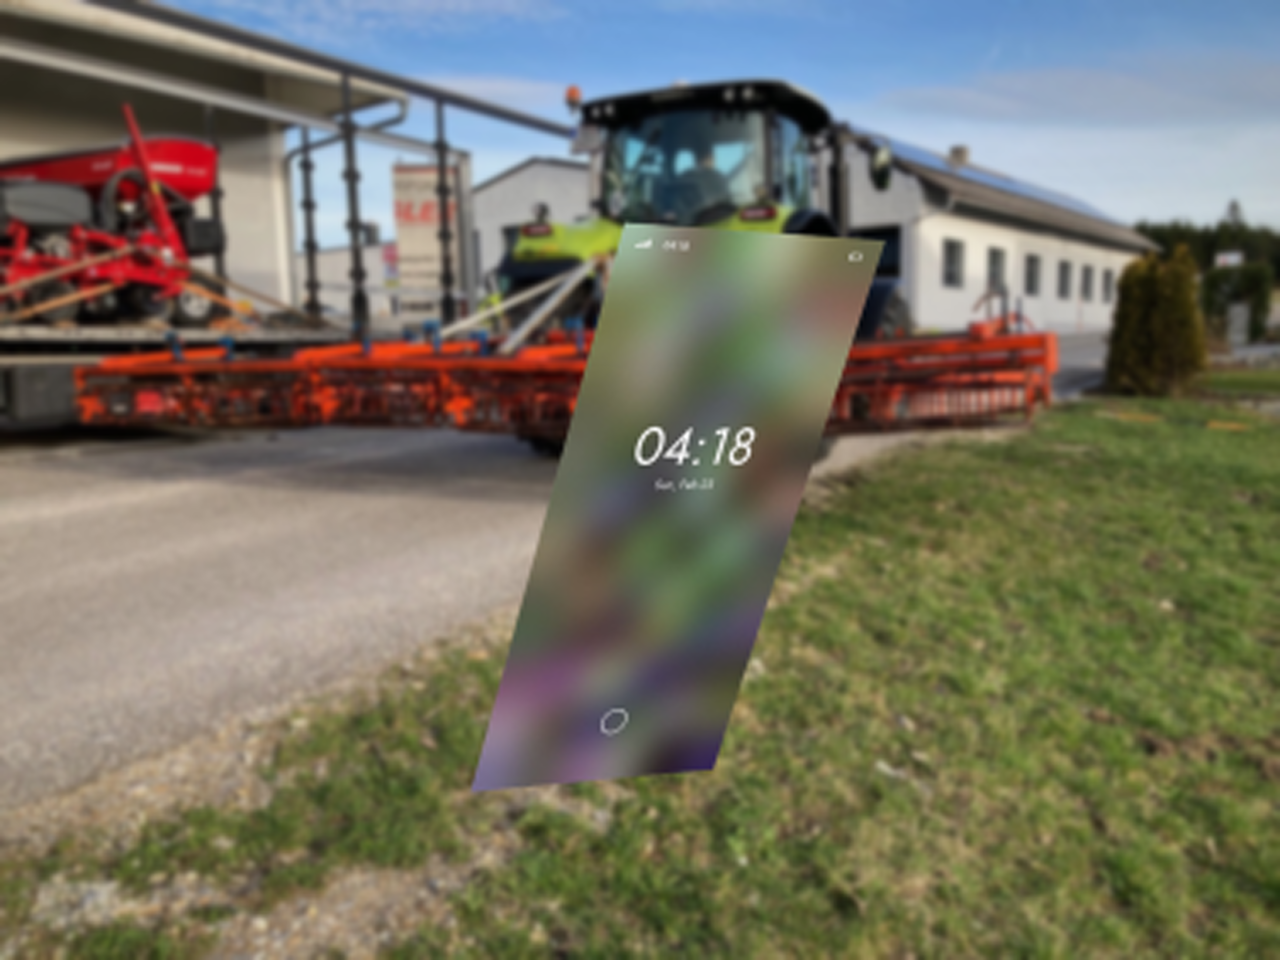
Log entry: 4:18
